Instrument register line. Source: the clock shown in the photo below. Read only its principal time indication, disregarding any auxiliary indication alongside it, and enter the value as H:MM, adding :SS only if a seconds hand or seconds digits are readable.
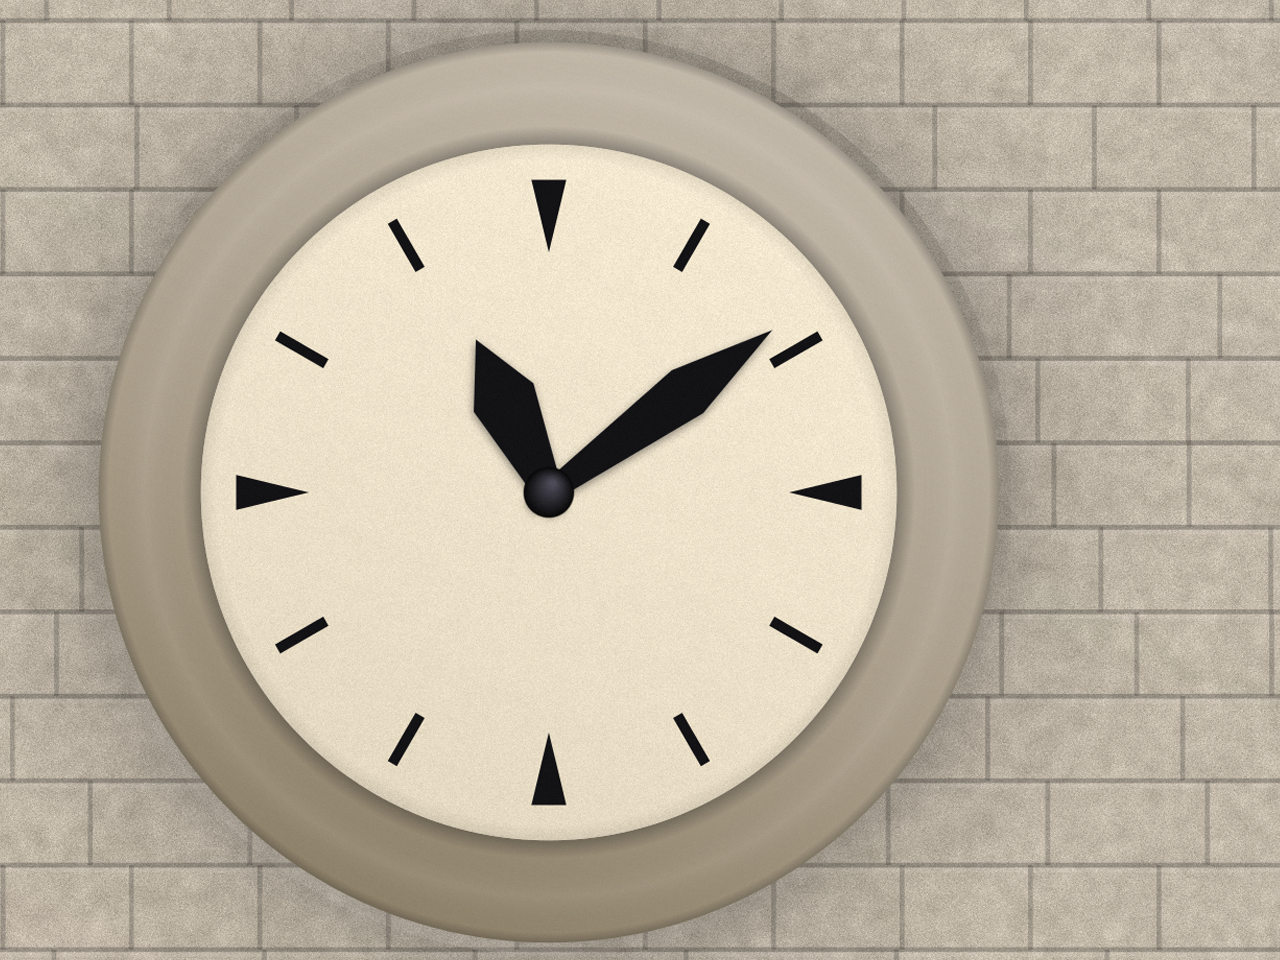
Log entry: 11:09
